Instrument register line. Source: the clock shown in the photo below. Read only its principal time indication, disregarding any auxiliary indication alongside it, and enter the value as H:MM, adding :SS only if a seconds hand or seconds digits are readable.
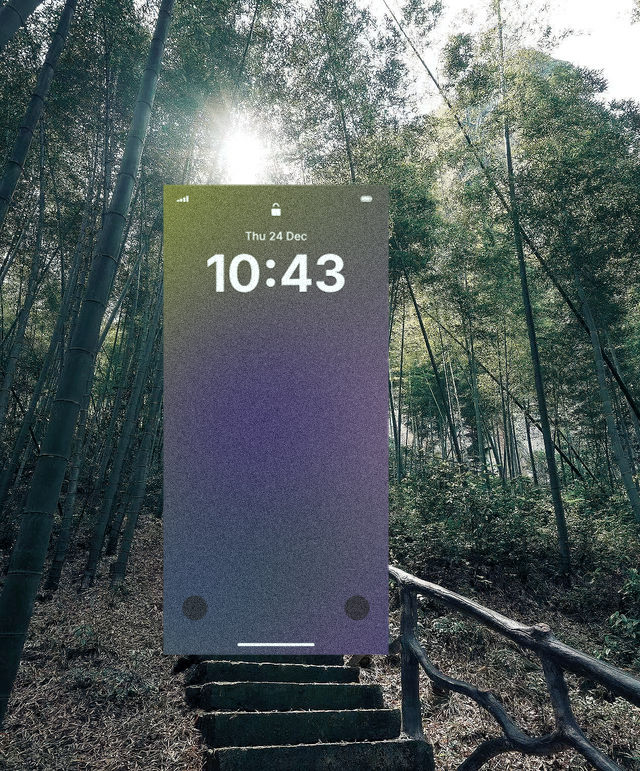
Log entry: 10:43
